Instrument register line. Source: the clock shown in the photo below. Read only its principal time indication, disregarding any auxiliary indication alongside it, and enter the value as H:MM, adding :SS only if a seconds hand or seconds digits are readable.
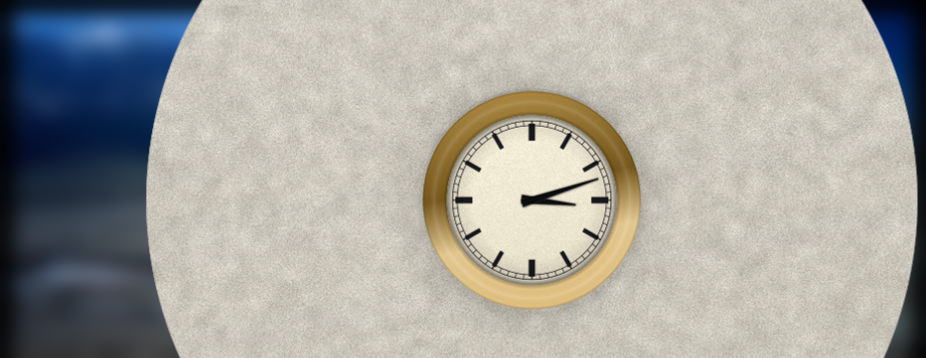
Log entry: 3:12
